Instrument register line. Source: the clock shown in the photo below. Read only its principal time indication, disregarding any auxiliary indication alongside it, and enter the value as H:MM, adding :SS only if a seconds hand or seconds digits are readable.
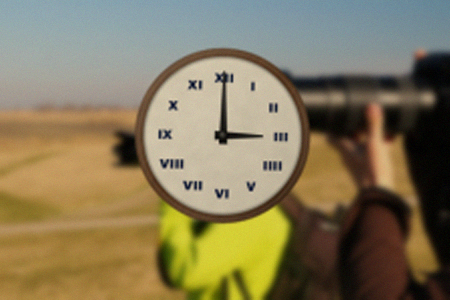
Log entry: 3:00
